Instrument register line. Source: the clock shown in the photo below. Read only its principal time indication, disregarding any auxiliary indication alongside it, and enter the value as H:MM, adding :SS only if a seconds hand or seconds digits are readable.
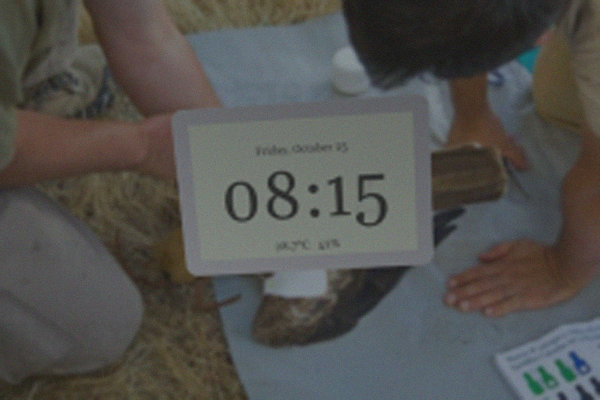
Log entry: 8:15
